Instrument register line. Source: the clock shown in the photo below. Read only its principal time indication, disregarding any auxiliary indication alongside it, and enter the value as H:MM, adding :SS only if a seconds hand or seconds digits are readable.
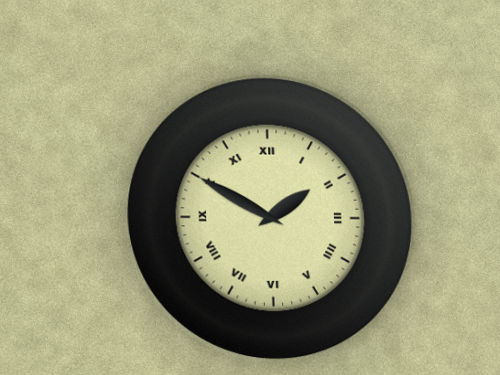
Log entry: 1:50
